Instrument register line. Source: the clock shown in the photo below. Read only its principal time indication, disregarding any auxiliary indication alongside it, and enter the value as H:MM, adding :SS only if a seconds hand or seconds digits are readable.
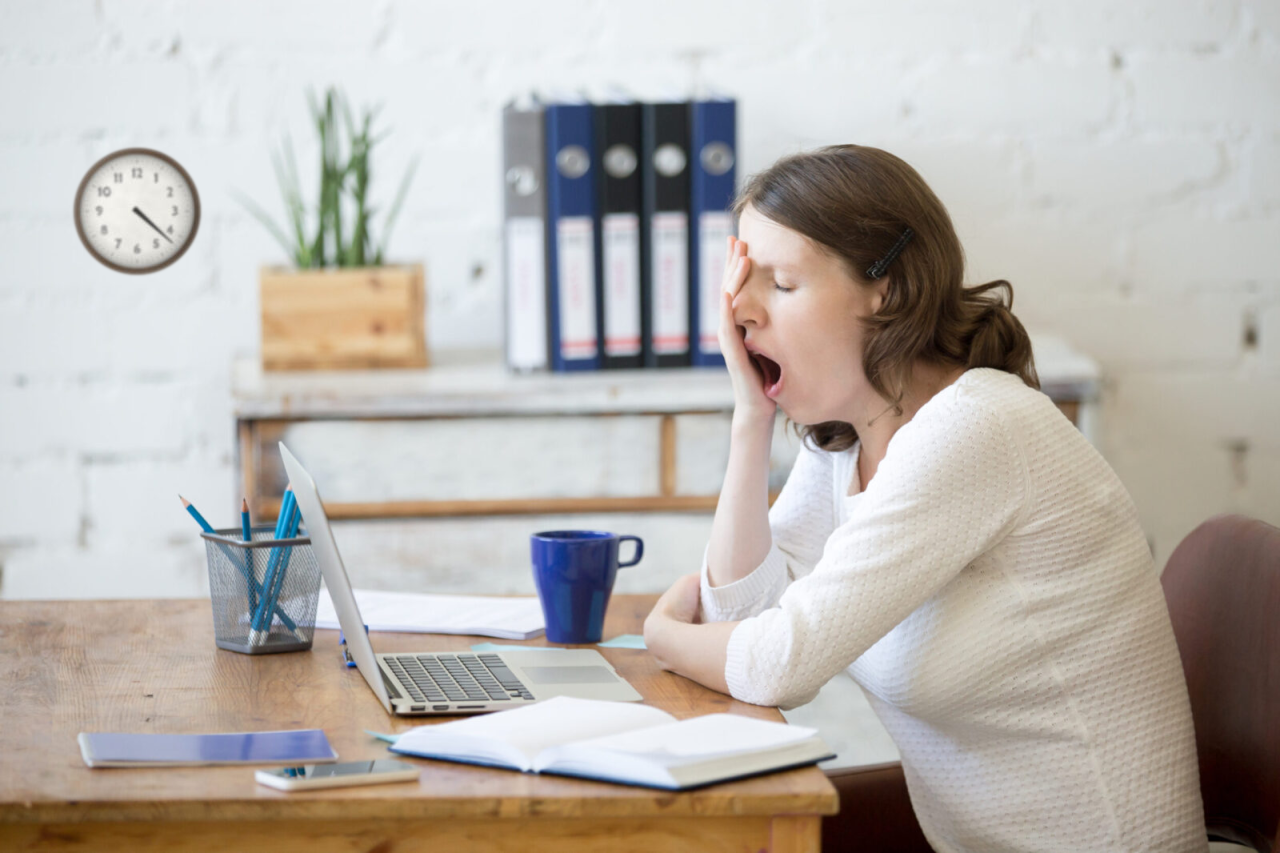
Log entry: 4:22
